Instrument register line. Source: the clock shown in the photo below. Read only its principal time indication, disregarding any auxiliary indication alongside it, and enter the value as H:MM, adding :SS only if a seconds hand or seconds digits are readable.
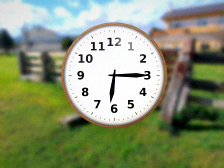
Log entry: 6:15
